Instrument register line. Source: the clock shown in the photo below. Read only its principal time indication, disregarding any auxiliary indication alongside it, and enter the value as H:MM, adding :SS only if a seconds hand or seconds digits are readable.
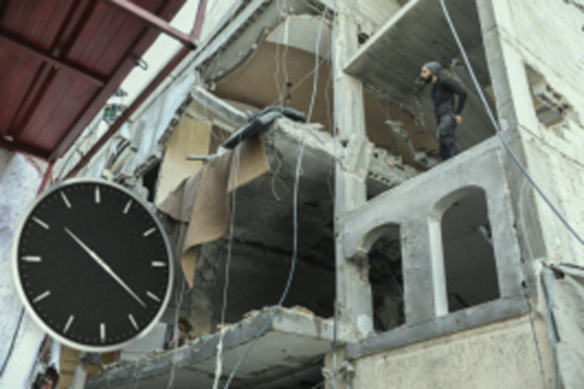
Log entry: 10:22
